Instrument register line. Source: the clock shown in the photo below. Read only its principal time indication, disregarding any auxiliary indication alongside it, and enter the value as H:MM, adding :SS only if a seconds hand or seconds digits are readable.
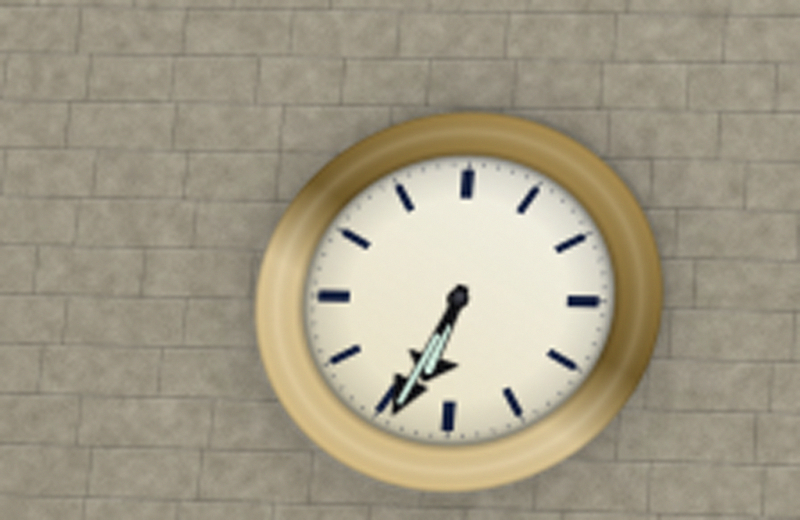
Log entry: 6:34
